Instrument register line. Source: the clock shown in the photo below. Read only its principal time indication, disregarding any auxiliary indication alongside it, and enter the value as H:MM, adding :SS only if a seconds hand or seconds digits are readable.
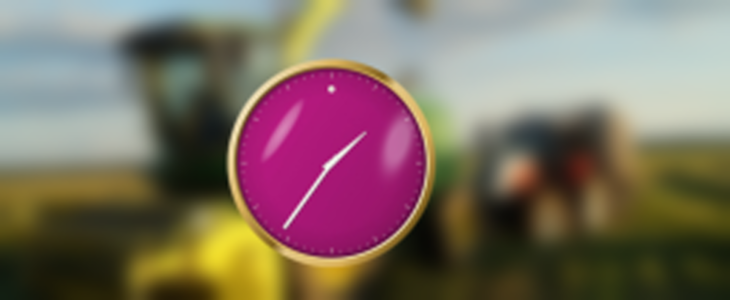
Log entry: 1:36
